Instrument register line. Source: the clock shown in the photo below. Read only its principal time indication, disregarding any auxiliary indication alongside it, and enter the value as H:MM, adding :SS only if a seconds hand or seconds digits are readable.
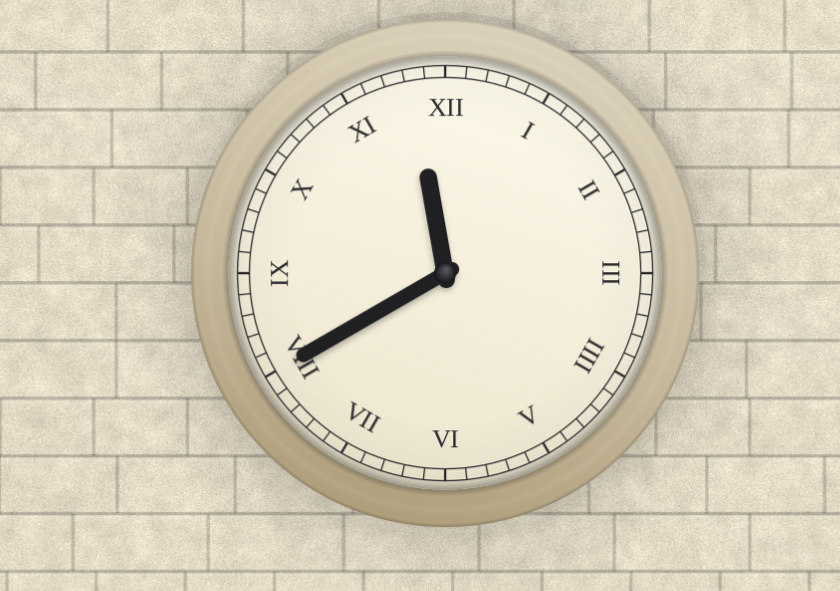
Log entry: 11:40
